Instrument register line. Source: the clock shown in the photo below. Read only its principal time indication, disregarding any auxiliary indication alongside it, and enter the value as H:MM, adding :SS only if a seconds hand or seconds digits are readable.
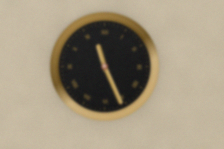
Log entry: 11:26
